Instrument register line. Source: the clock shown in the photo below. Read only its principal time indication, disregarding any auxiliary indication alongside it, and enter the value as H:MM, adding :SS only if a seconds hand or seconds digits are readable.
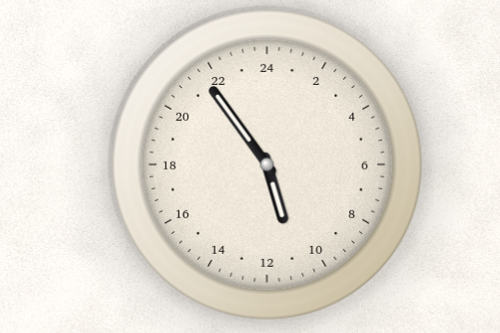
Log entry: 10:54
